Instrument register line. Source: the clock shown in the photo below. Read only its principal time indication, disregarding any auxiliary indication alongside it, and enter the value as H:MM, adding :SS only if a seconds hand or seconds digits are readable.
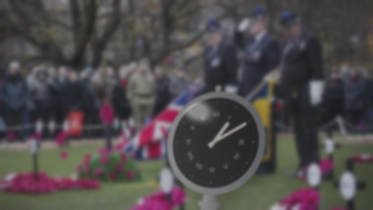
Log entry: 1:10
